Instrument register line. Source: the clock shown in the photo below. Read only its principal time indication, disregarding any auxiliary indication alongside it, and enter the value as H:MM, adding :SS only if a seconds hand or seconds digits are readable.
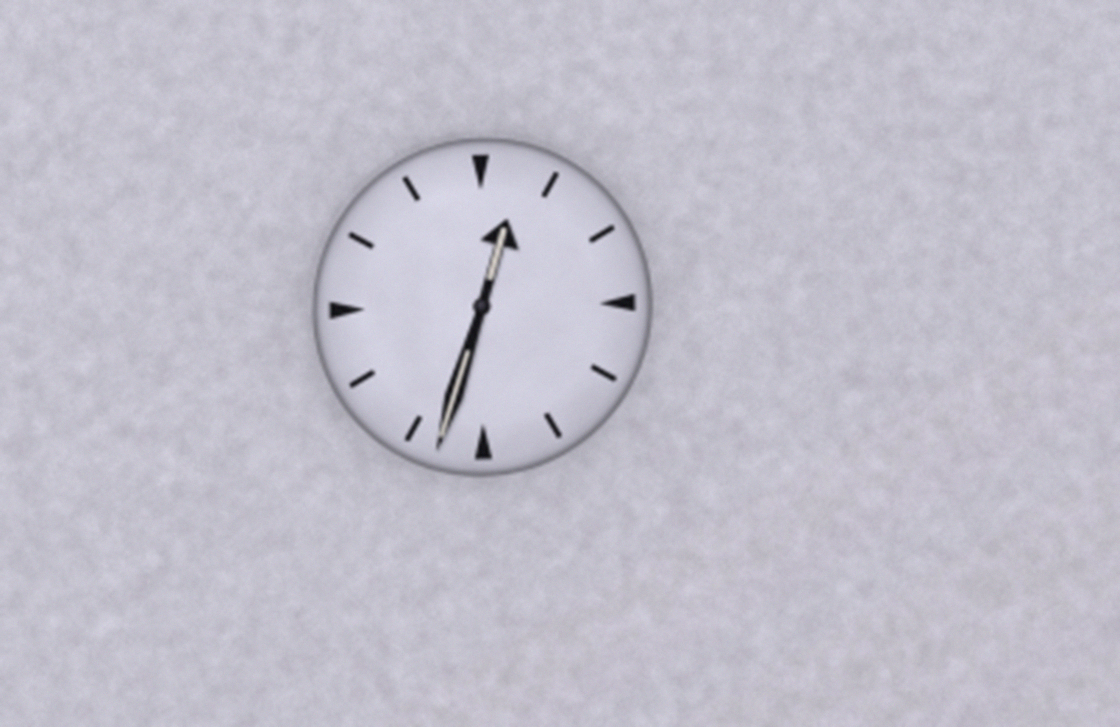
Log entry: 12:33
